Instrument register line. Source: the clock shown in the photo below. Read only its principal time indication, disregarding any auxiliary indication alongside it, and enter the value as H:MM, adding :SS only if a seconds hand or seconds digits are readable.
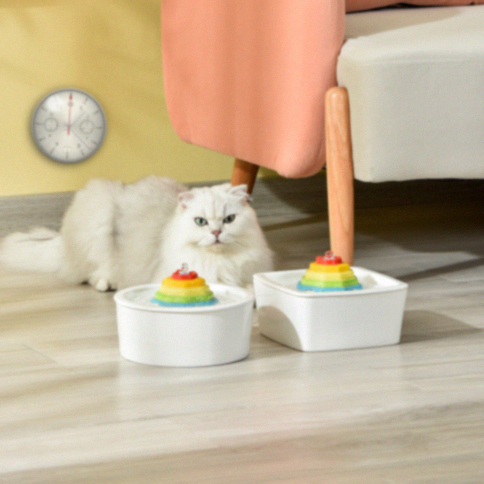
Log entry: 1:22
